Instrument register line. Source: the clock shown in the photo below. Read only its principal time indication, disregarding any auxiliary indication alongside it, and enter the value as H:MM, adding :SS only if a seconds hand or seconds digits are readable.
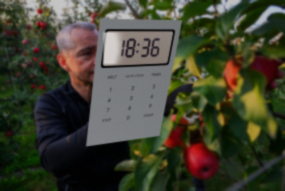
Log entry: 18:36
